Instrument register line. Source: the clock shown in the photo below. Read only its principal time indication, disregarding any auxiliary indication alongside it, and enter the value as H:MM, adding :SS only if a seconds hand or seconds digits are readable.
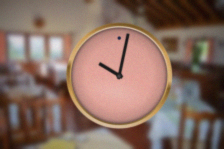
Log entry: 10:02
